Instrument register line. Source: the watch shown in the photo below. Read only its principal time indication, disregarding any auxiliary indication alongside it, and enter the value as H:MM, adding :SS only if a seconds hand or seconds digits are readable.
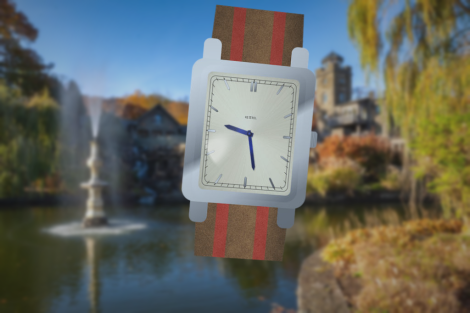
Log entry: 9:28
